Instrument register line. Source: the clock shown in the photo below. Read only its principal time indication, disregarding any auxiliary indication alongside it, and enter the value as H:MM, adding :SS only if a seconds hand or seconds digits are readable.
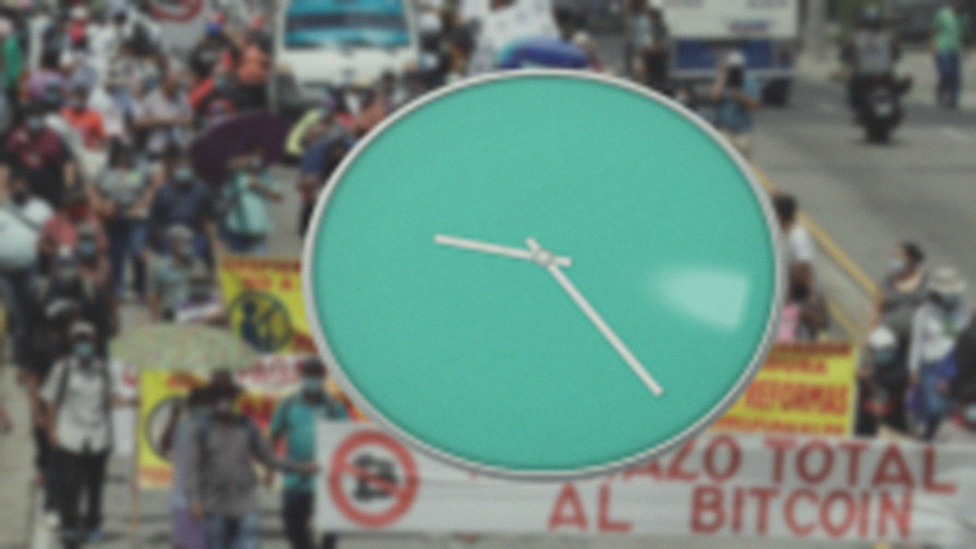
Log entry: 9:24
